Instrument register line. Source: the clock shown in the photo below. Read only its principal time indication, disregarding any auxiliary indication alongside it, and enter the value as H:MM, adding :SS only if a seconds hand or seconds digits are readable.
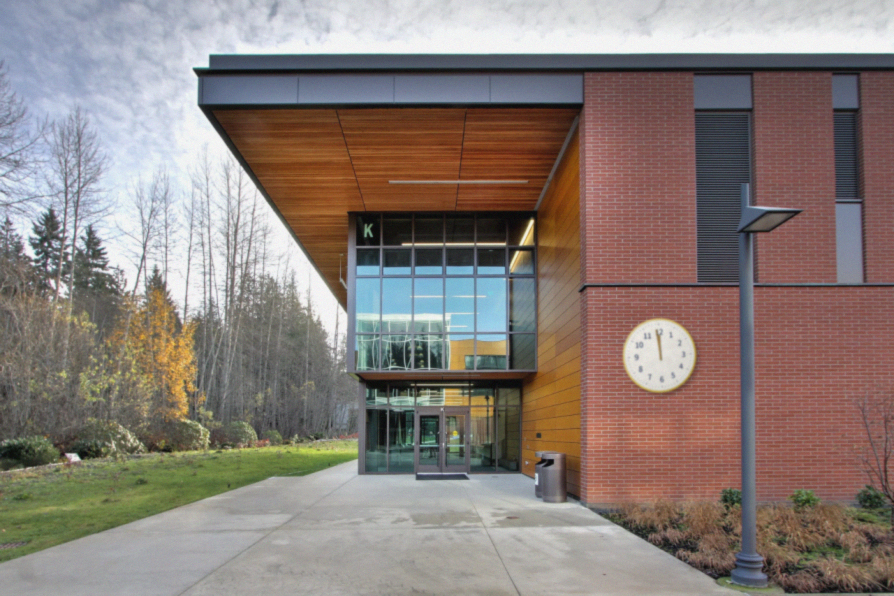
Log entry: 11:59
